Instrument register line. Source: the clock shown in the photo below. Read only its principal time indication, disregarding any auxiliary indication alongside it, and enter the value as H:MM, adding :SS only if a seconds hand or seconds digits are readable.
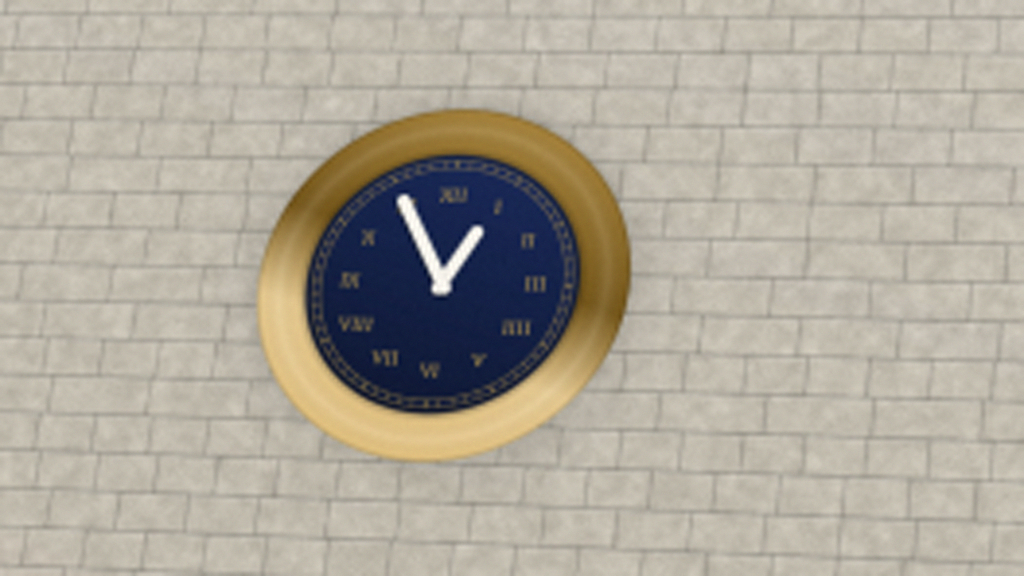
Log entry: 12:55
